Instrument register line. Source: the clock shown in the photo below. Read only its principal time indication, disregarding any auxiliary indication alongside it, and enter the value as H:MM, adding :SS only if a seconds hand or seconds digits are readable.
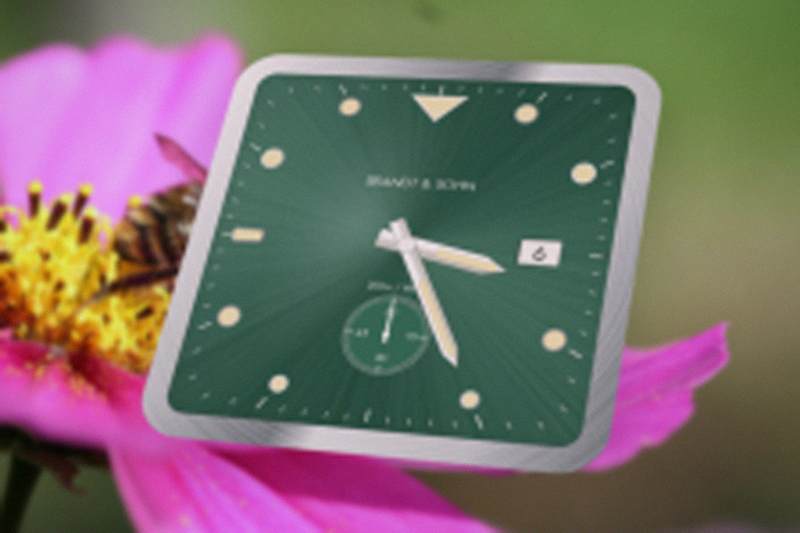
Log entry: 3:25
